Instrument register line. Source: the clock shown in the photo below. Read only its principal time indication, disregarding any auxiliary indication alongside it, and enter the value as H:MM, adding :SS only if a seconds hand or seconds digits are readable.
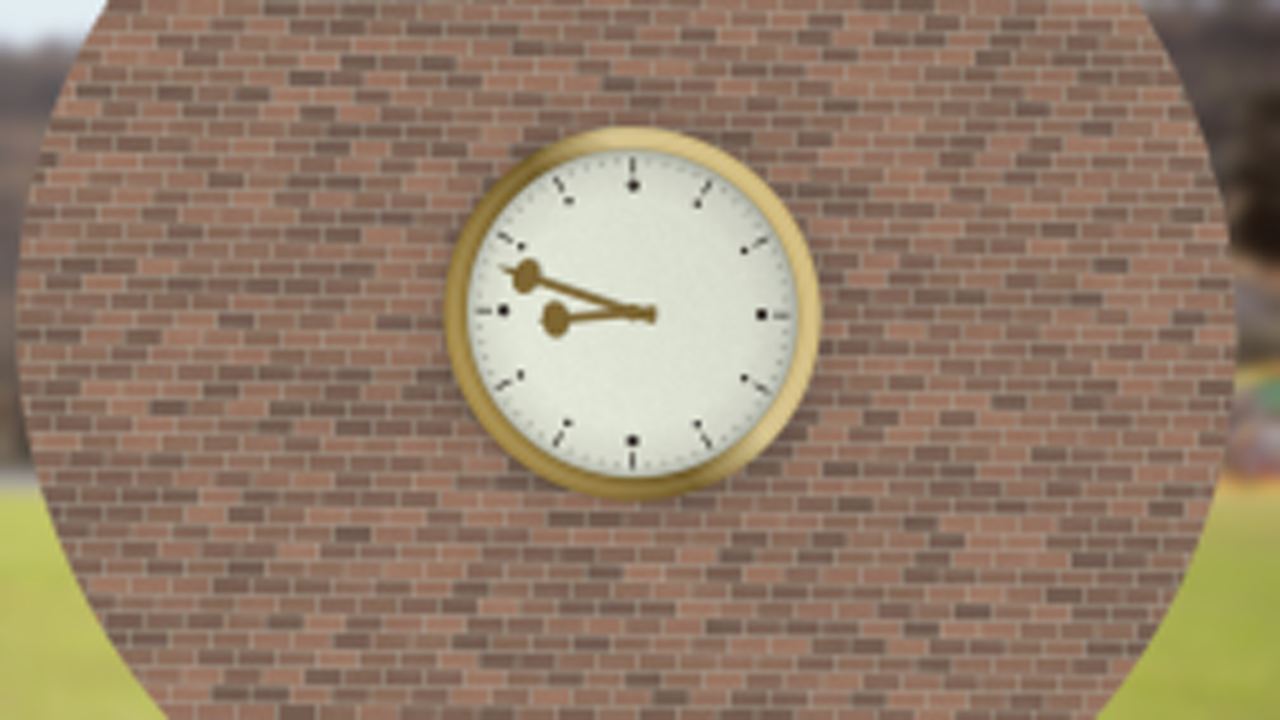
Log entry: 8:48
